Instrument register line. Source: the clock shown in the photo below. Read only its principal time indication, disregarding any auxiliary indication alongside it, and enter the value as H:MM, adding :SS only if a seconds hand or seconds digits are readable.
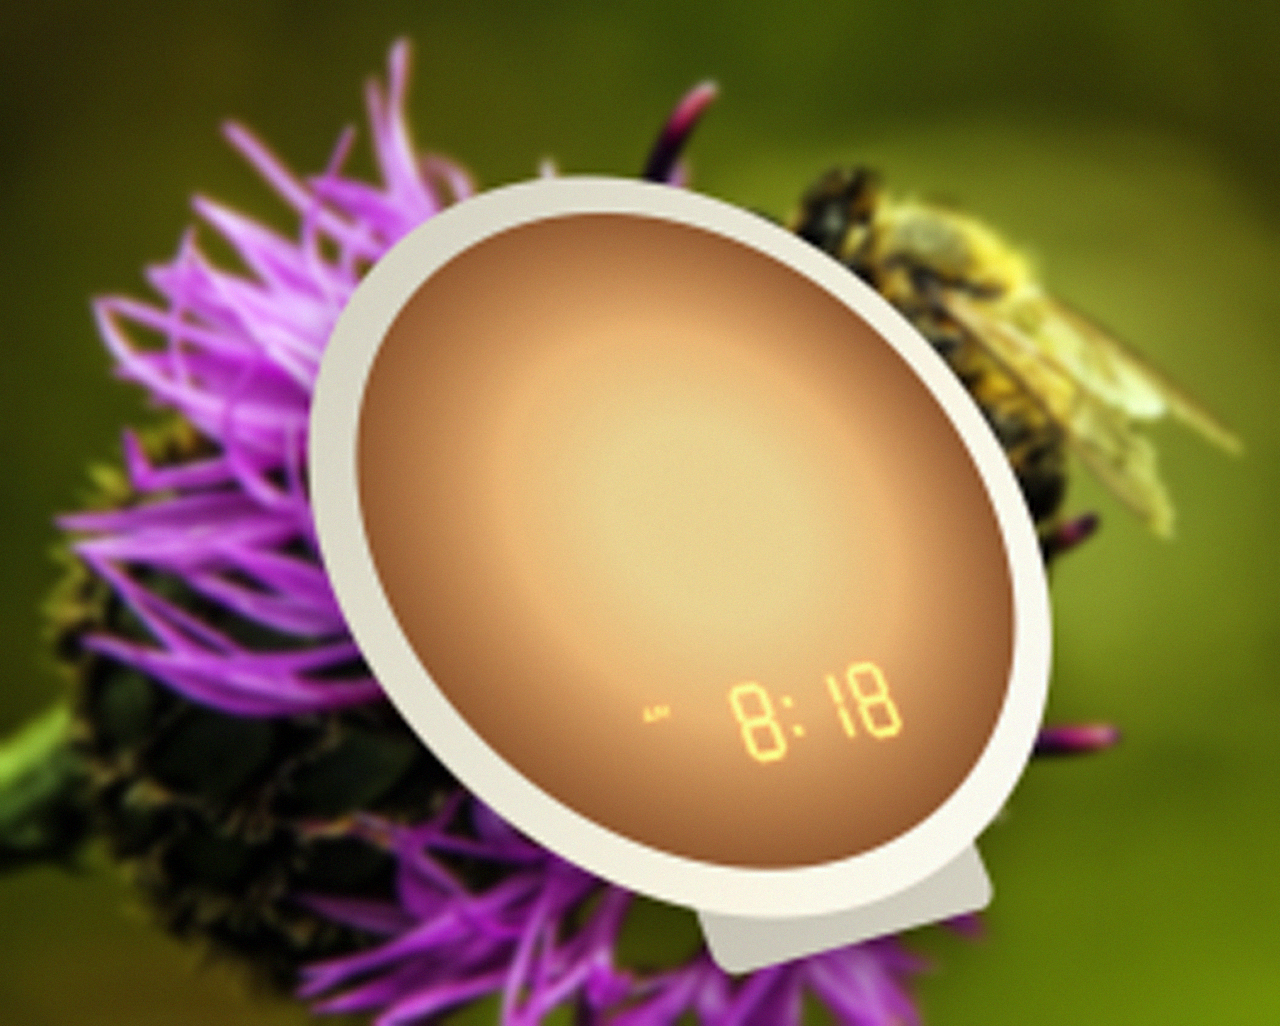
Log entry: 8:18
